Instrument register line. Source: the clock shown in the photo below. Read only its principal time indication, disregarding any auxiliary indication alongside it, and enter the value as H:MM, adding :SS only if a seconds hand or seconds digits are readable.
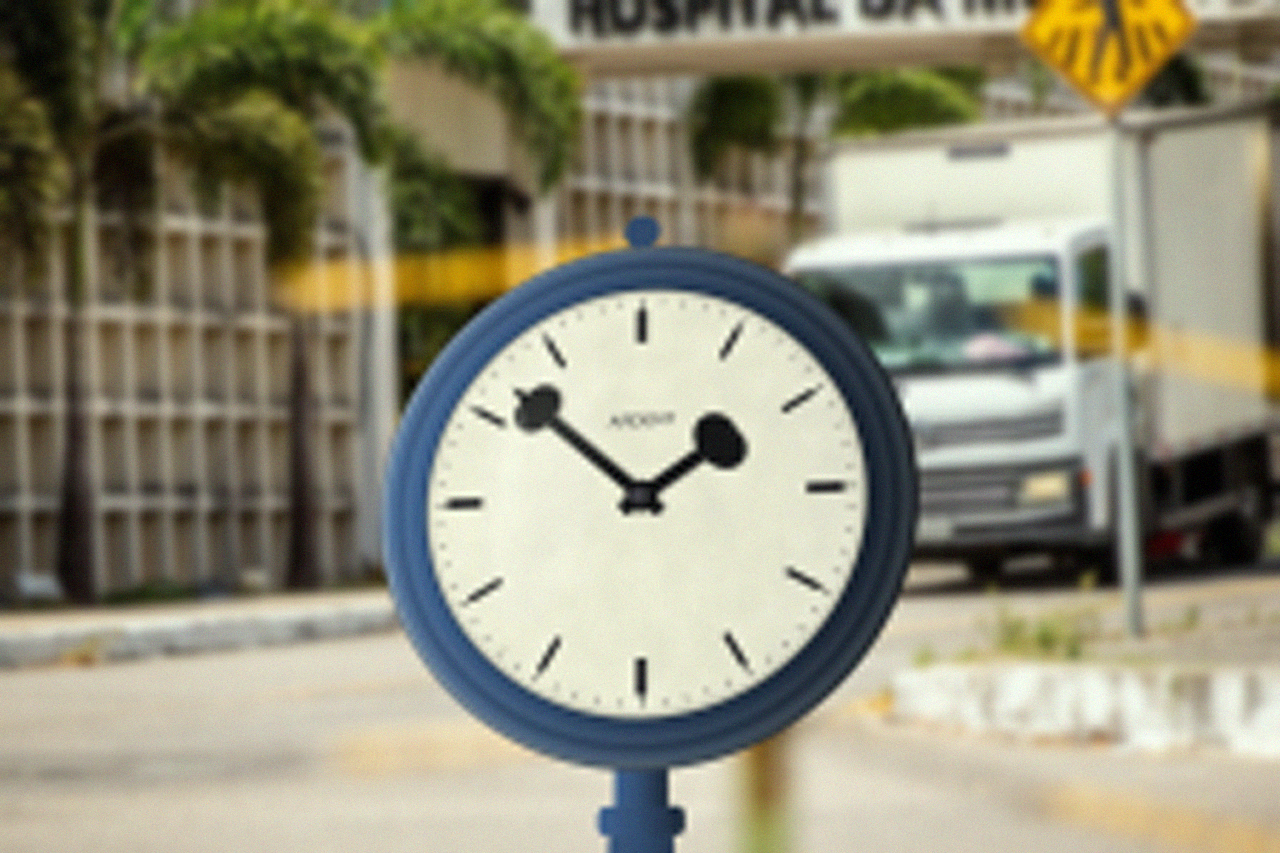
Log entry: 1:52
